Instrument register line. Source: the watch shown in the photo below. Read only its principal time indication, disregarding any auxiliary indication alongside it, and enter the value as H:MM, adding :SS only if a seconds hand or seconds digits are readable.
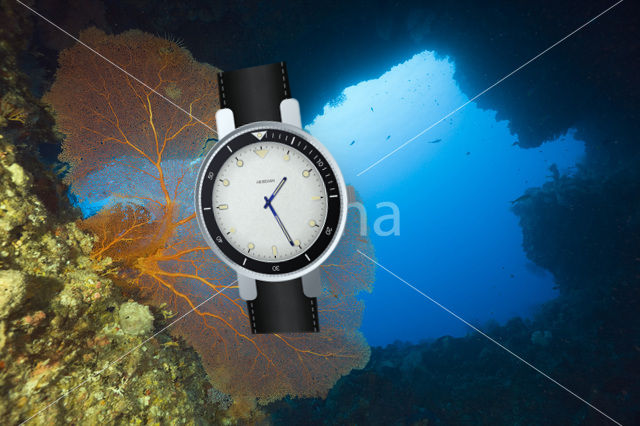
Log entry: 1:26
